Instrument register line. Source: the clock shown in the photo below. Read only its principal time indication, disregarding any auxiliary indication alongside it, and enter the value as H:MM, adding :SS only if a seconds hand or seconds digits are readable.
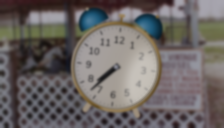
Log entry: 7:37
